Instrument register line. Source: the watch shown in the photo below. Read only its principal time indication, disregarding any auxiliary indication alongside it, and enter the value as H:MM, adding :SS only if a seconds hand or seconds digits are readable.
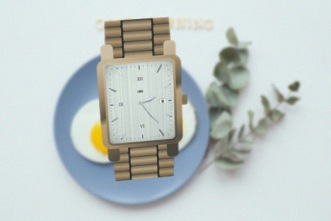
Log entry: 2:24
